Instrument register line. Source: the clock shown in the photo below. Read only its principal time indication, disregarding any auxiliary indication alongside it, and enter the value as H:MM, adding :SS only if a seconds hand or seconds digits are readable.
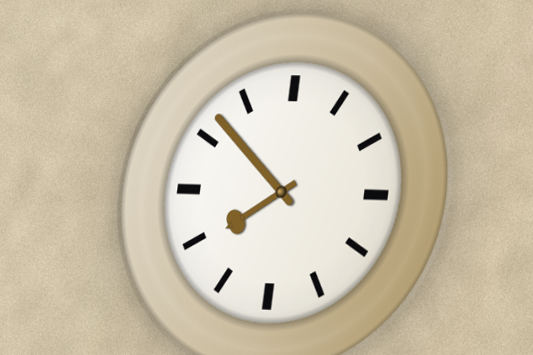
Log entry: 7:52
